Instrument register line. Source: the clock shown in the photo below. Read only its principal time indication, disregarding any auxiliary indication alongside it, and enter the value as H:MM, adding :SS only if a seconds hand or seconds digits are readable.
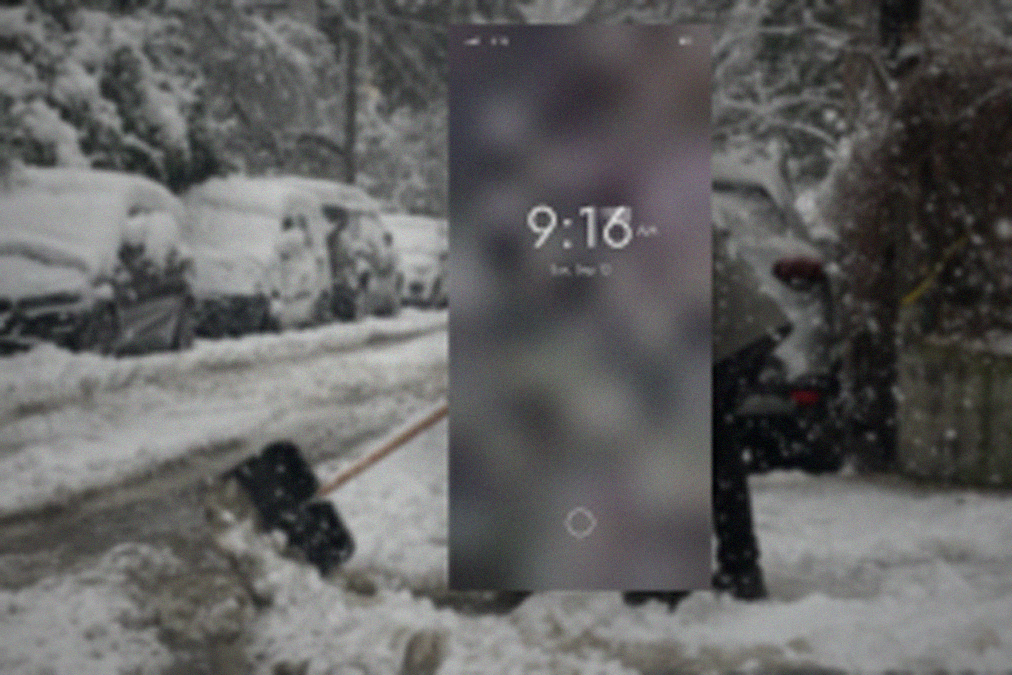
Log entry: 9:16
